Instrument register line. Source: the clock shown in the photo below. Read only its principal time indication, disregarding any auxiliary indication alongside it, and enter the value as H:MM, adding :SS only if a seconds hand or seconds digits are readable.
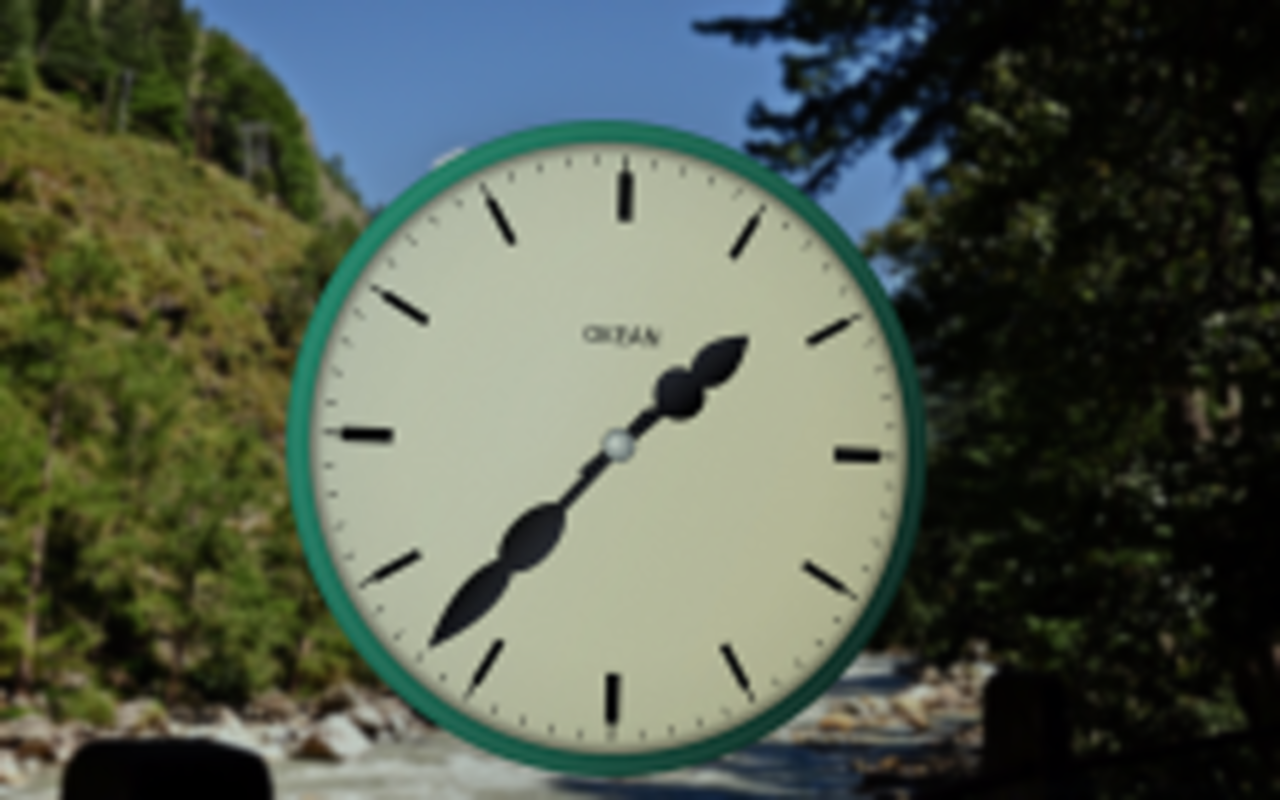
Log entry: 1:37
